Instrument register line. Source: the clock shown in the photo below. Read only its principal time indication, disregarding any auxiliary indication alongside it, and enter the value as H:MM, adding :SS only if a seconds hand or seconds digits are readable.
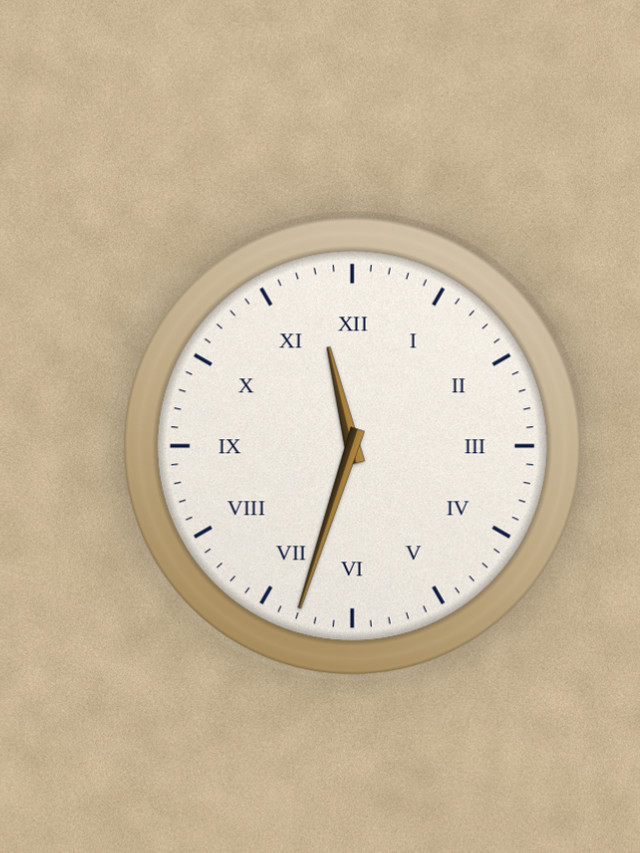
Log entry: 11:33
